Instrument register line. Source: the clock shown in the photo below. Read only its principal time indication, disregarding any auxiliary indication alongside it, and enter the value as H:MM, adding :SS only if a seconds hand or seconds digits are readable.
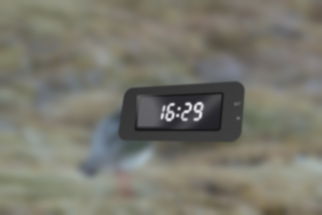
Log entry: 16:29
